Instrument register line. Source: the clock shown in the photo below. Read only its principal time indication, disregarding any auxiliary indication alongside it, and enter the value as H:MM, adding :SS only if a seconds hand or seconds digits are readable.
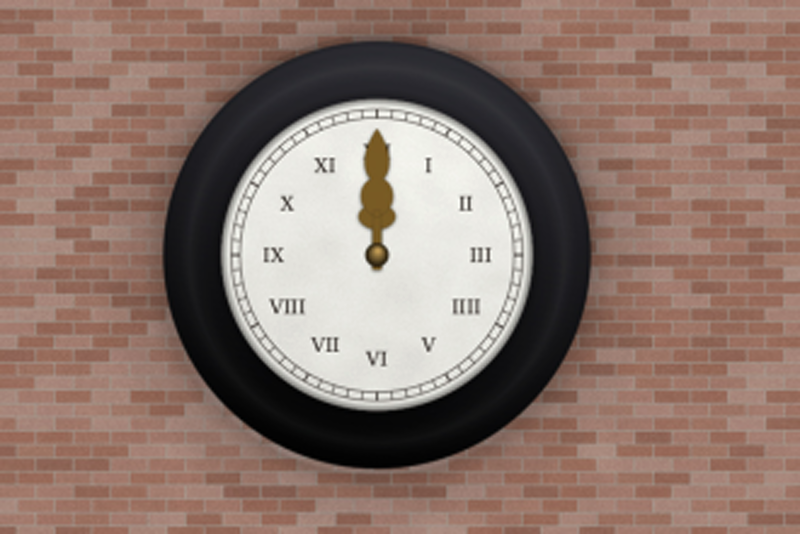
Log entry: 12:00
